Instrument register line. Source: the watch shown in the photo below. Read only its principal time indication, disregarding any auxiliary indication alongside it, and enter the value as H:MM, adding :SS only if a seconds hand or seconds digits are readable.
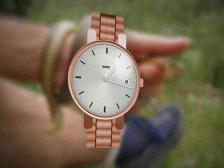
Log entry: 1:17
